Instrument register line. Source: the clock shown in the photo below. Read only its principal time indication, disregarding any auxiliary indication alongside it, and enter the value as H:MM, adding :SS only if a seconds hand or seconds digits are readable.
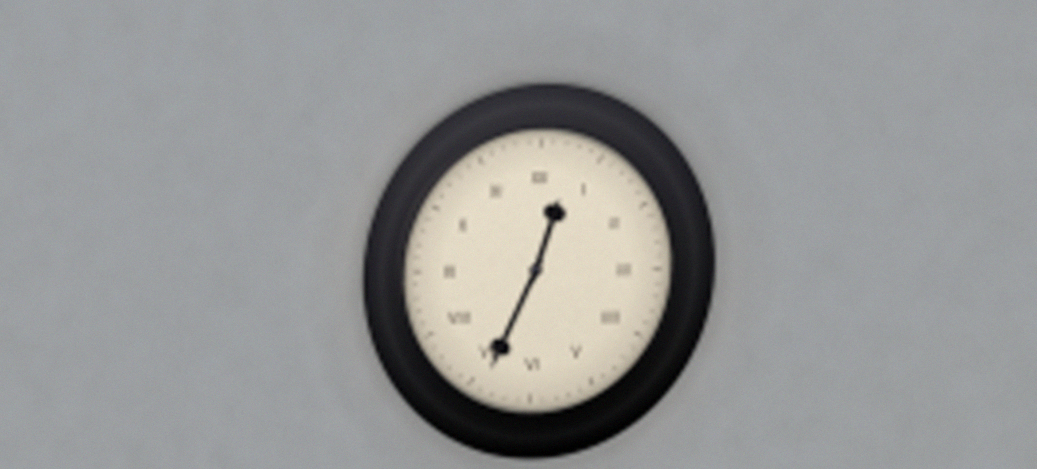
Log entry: 12:34
